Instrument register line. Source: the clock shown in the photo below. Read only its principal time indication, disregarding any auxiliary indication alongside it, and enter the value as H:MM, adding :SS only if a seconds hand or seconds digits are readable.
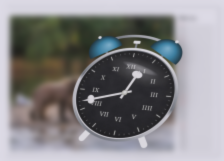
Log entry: 12:42
